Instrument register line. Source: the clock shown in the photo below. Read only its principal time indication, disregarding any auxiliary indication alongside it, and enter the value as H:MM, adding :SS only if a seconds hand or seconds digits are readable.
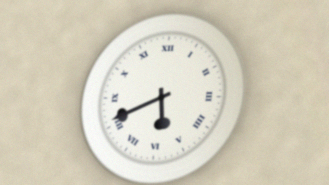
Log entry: 5:41
